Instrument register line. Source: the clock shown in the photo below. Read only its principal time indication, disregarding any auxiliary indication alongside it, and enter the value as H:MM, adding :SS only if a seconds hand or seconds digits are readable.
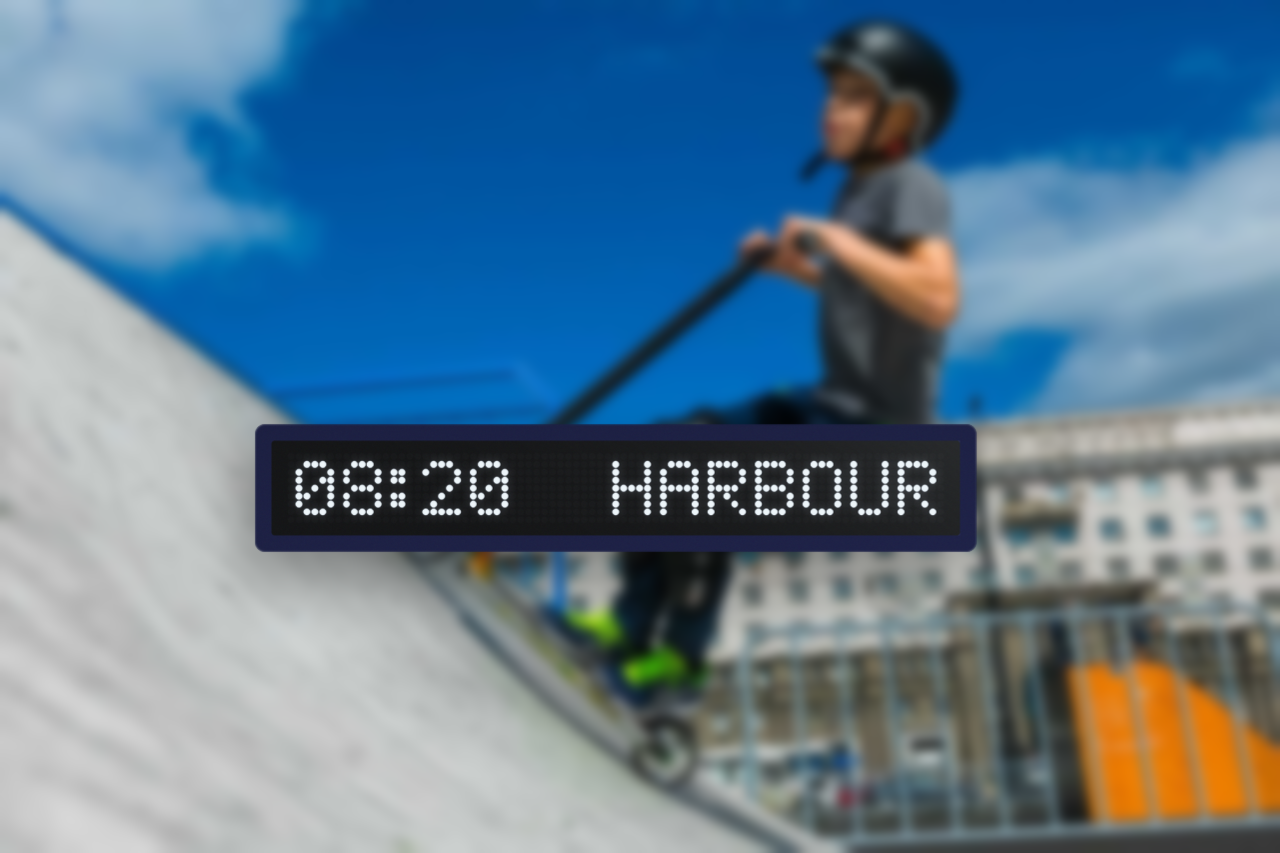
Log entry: 8:20
